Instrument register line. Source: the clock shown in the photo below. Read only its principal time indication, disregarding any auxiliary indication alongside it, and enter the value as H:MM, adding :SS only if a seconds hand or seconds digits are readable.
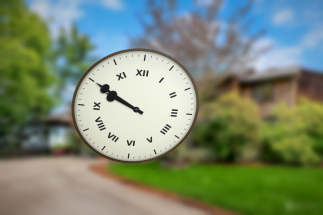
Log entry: 9:50
